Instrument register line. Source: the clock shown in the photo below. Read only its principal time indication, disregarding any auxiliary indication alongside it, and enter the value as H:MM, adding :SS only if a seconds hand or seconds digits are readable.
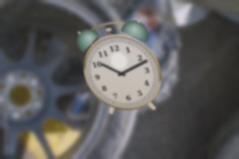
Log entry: 10:12
